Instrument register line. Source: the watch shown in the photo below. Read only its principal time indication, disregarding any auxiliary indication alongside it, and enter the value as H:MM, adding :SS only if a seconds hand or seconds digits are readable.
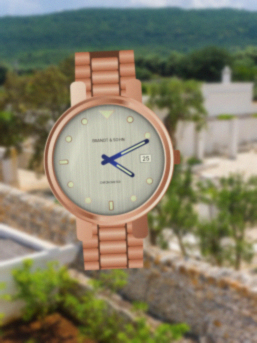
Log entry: 4:11
